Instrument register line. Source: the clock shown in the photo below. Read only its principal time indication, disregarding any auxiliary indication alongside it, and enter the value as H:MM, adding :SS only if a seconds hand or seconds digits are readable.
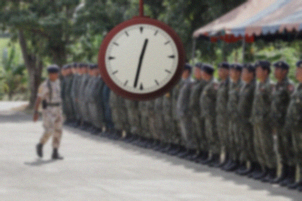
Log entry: 12:32
